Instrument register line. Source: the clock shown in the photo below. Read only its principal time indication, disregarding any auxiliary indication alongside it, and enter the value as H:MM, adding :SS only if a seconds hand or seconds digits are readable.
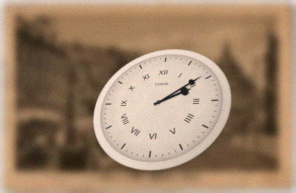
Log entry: 2:09
